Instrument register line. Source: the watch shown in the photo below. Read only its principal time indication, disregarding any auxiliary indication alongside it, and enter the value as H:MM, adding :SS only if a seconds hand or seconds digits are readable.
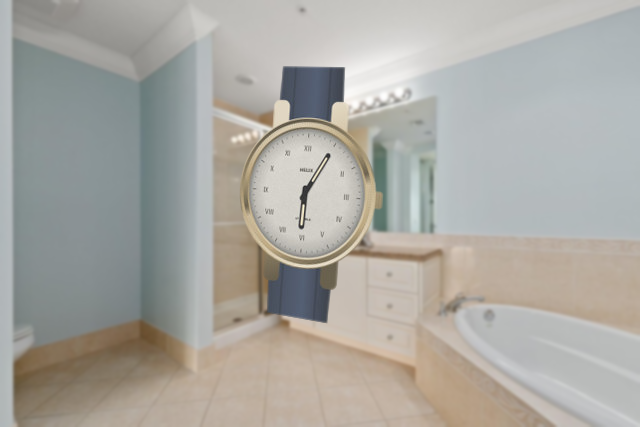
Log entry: 6:05
